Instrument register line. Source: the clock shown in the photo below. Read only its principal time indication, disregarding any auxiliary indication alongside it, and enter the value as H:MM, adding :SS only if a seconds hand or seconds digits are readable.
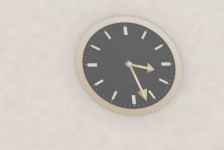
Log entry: 3:27
